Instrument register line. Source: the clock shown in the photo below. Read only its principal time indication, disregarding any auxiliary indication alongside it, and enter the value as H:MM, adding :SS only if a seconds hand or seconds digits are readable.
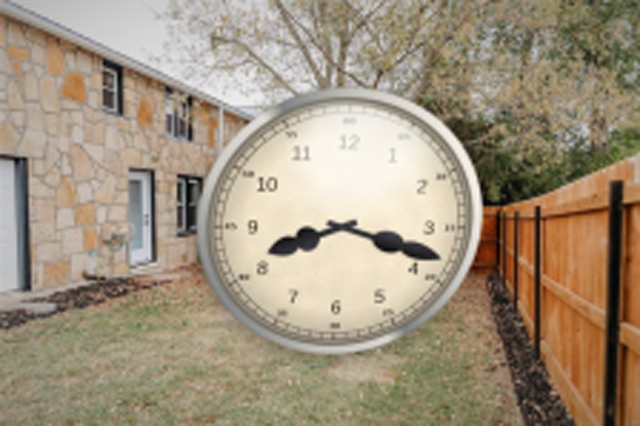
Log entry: 8:18
